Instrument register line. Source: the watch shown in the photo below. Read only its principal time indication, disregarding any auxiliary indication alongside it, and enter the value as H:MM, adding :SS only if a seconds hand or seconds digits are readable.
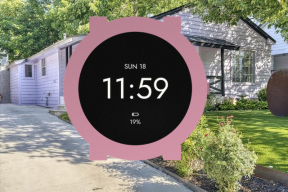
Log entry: 11:59
